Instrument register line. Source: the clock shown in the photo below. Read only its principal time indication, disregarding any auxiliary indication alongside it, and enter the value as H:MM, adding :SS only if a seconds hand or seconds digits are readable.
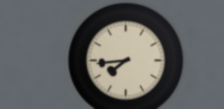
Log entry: 7:44
